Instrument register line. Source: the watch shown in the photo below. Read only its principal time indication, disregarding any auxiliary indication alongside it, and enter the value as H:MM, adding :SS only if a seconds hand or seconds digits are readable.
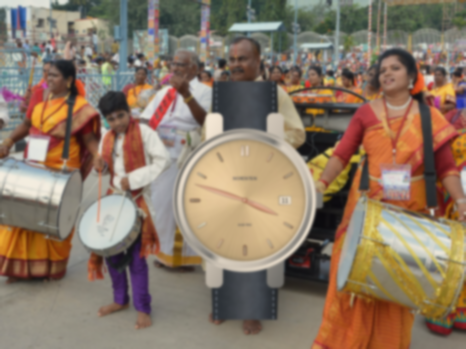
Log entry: 3:48
